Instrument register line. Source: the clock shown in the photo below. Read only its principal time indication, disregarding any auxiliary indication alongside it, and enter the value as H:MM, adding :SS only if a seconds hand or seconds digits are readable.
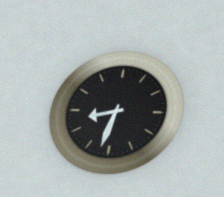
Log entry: 8:32
